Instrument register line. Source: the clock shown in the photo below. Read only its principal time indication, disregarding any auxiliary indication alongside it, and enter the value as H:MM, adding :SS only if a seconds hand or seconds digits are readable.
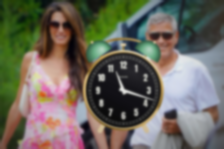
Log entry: 11:18
